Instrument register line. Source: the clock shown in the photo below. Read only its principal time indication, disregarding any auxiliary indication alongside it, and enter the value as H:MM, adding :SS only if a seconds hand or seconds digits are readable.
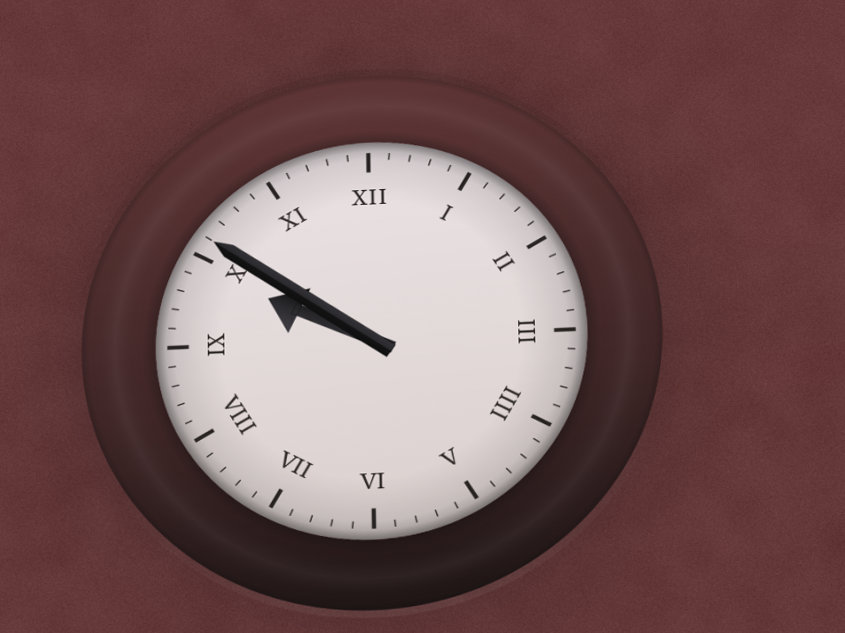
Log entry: 9:51
